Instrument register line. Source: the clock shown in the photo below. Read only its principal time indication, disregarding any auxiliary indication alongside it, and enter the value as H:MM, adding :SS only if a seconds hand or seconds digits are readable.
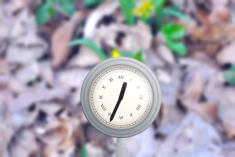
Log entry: 12:34
